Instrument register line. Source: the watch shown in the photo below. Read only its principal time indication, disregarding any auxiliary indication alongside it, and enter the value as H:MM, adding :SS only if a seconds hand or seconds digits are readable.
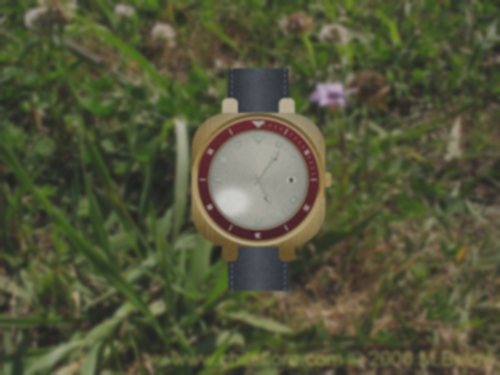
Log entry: 5:06
